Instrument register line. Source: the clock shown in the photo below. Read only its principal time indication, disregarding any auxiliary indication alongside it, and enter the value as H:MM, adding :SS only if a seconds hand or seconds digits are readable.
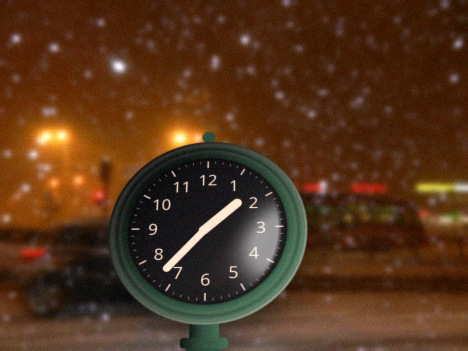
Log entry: 1:37
